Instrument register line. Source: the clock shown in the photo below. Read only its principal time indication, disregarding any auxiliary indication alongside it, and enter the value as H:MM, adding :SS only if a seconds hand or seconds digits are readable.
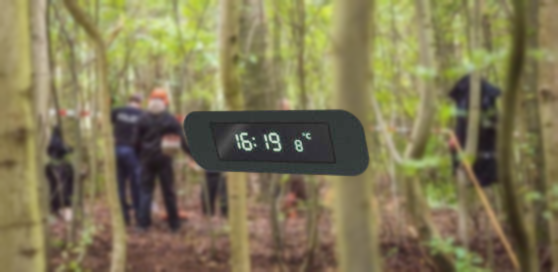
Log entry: 16:19
